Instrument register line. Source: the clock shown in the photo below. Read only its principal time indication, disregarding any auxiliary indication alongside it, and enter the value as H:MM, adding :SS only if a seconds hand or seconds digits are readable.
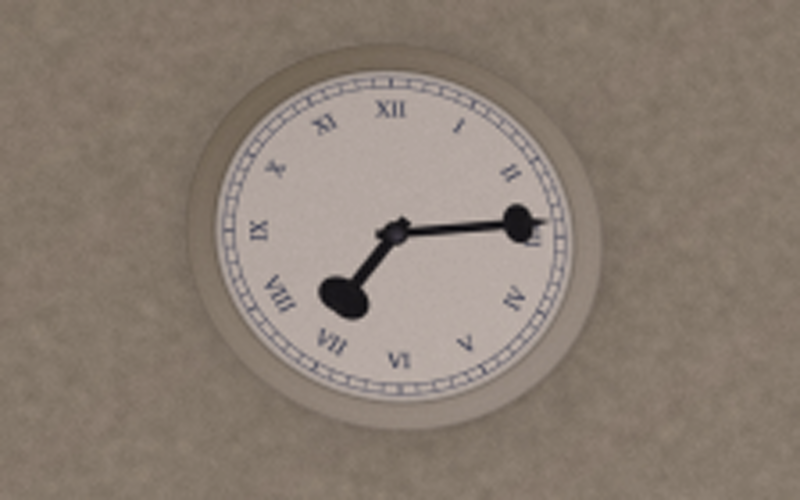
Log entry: 7:14
